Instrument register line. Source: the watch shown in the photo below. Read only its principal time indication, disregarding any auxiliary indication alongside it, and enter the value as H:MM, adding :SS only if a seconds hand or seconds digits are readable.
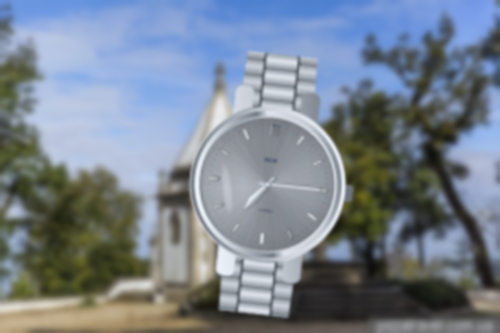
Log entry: 7:15
